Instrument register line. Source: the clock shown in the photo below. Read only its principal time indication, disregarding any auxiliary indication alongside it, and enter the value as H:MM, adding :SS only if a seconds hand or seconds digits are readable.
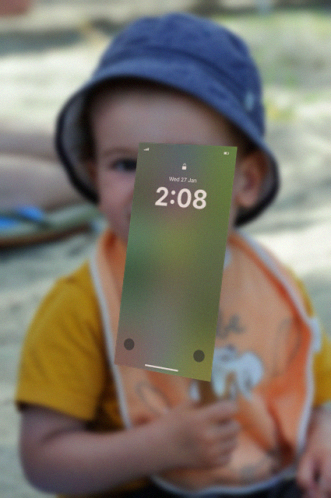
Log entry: 2:08
